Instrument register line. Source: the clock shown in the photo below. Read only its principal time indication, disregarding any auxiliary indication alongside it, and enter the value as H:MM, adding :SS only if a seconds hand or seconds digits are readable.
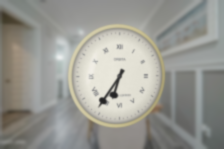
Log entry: 6:36
